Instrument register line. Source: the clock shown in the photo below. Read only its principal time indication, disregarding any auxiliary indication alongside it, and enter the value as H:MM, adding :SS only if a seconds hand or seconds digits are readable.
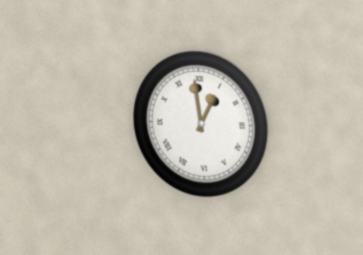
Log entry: 12:59
